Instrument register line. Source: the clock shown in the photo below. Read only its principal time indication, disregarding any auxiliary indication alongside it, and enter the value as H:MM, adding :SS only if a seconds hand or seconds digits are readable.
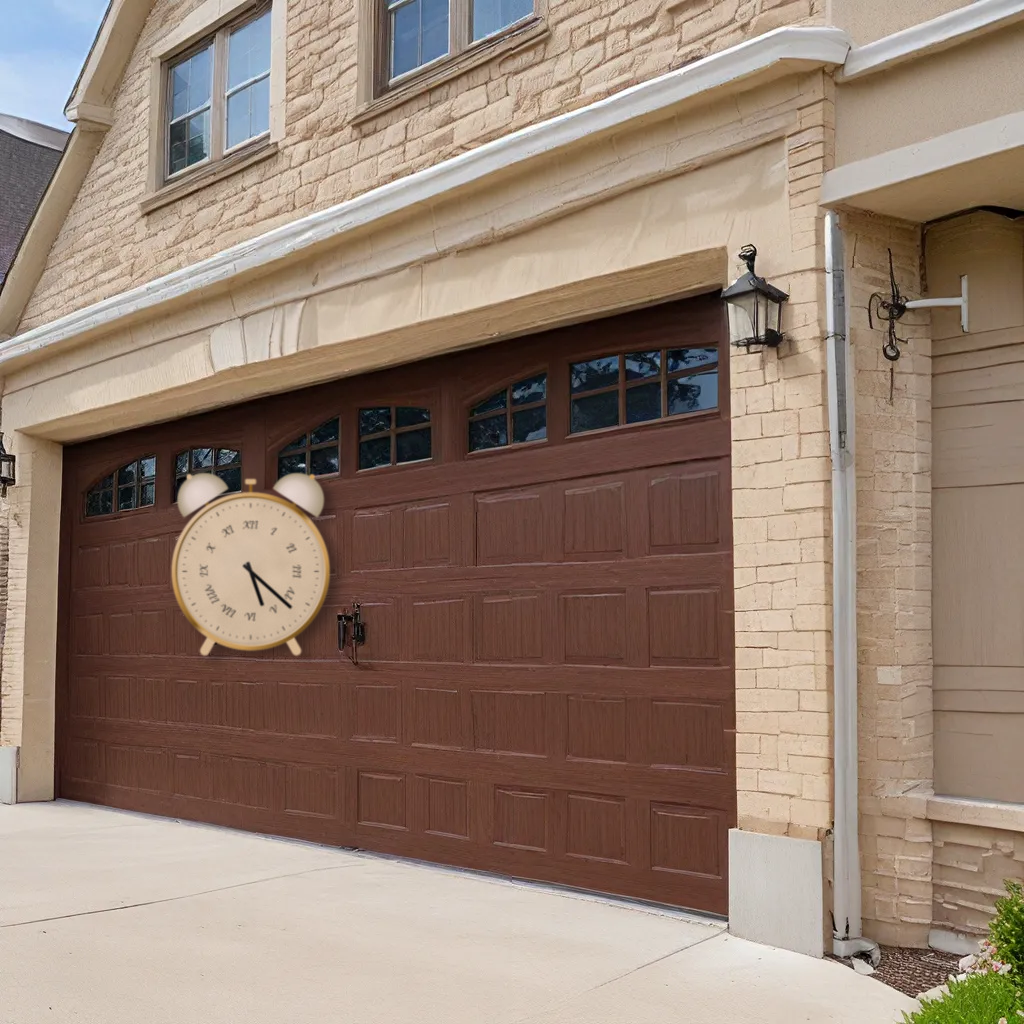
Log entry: 5:22
